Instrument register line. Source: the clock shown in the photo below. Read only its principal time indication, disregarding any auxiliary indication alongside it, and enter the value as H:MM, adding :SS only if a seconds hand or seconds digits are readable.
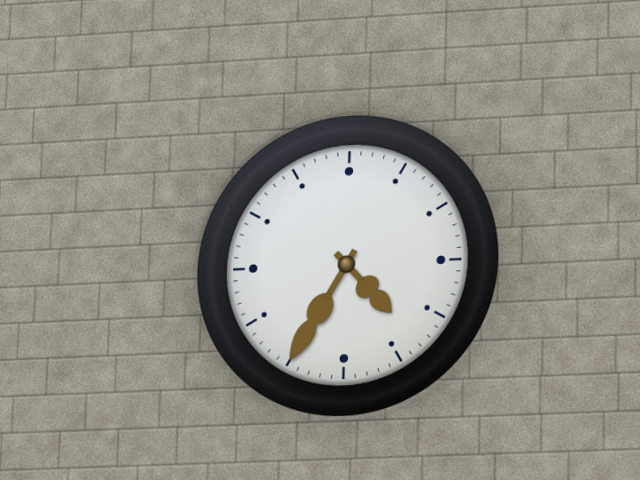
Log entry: 4:35
